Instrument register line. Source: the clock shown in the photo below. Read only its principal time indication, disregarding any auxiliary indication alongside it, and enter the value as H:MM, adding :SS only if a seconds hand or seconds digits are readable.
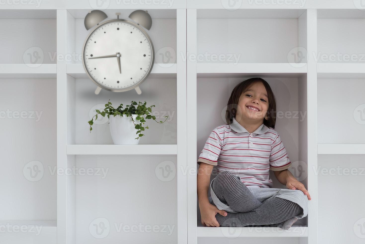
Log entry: 5:44
